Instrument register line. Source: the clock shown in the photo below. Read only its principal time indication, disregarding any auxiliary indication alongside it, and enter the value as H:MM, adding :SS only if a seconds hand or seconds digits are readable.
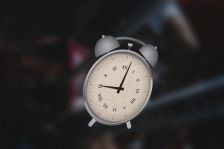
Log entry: 9:02
